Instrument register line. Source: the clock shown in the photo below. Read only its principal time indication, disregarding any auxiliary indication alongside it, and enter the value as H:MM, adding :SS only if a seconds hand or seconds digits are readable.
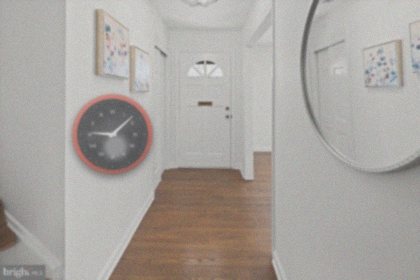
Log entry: 9:08
